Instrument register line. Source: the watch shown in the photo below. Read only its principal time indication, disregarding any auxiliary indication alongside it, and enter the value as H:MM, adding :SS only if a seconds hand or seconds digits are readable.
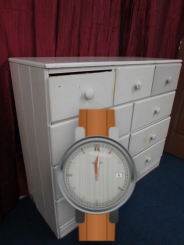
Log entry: 12:01
